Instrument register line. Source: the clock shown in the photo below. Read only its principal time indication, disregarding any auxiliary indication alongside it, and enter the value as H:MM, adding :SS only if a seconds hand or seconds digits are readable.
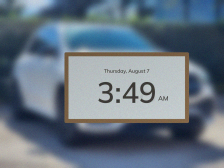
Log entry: 3:49
